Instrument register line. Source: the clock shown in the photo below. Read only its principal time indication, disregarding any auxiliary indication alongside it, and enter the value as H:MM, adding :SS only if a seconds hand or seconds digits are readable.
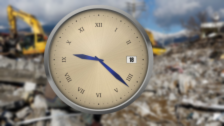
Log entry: 9:22
